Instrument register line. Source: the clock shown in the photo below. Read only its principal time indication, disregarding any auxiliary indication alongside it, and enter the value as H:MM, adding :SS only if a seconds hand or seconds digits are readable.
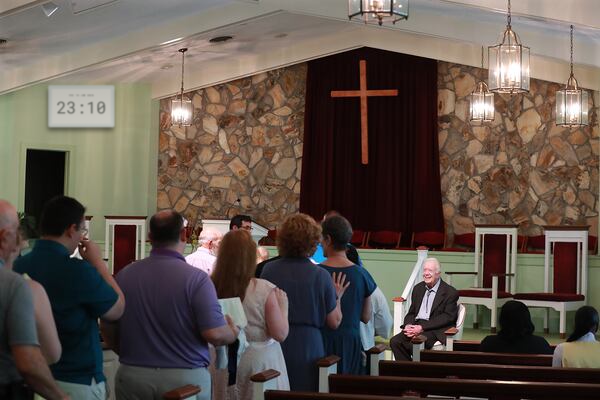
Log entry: 23:10
